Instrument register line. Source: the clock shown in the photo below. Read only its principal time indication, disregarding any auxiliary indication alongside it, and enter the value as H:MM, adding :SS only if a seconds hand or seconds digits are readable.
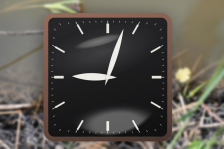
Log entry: 9:03
